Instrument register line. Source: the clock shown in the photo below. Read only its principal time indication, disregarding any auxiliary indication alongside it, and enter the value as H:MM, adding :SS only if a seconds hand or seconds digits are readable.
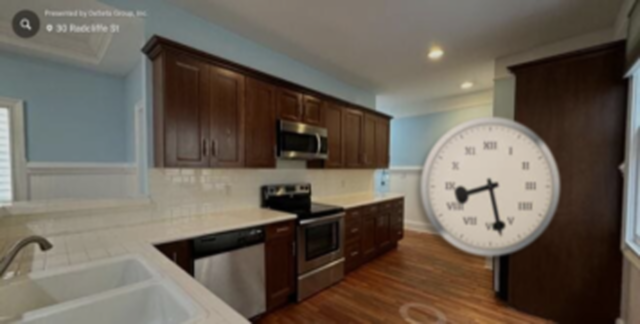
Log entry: 8:28
